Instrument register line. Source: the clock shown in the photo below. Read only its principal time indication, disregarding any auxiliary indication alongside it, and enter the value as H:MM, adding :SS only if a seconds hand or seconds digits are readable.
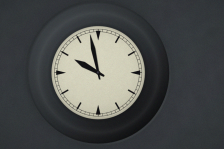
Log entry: 9:58
